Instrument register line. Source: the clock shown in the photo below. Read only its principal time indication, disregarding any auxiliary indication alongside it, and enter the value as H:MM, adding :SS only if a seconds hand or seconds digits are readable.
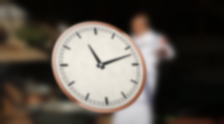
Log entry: 11:12
